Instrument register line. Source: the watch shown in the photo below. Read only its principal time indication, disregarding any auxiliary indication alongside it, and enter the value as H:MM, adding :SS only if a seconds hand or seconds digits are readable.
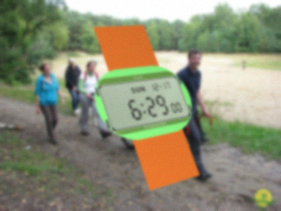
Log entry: 6:29
